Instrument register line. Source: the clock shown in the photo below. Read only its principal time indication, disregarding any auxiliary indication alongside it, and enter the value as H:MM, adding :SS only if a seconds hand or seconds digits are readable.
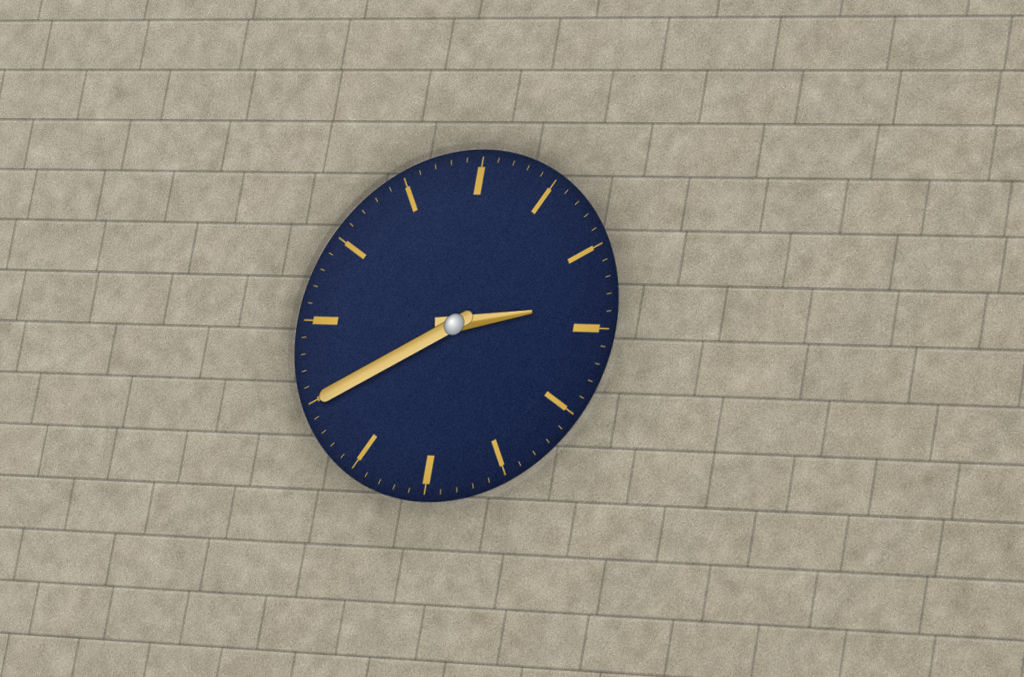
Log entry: 2:40
